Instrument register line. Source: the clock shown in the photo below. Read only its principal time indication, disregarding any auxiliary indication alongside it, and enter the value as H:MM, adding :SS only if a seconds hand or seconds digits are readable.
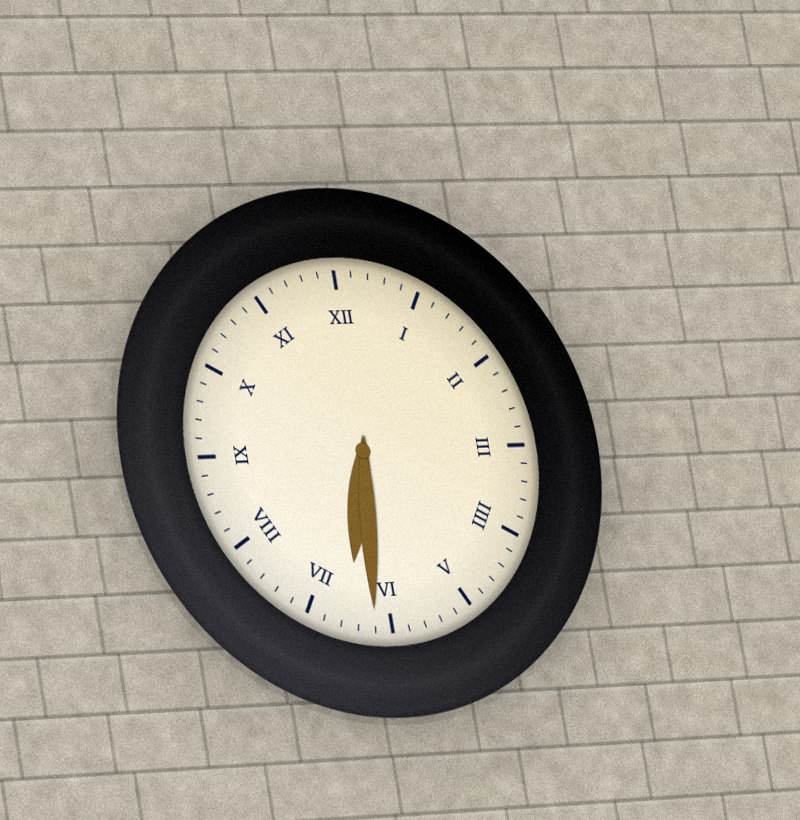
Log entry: 6:31
